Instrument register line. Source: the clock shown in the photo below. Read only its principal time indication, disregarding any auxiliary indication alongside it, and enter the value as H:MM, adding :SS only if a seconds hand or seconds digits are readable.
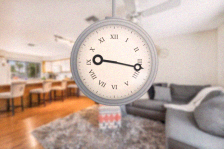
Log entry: 9:17
